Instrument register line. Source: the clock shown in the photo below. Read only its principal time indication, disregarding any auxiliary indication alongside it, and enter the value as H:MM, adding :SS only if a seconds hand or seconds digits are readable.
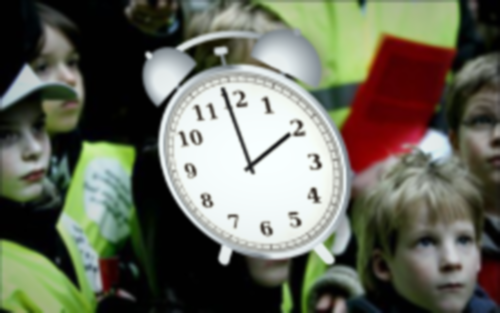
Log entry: 1:59
